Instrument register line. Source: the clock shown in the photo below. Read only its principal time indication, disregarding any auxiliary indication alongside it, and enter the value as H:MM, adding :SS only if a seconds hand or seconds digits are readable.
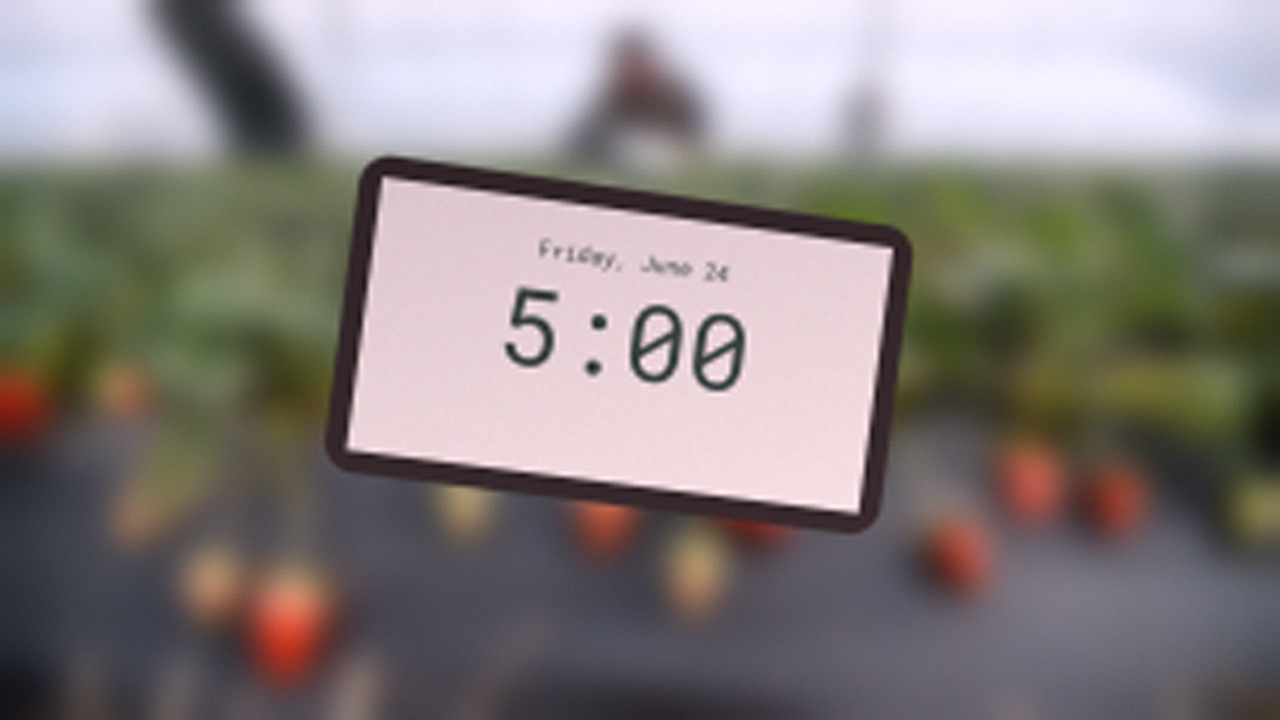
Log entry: 5:00
